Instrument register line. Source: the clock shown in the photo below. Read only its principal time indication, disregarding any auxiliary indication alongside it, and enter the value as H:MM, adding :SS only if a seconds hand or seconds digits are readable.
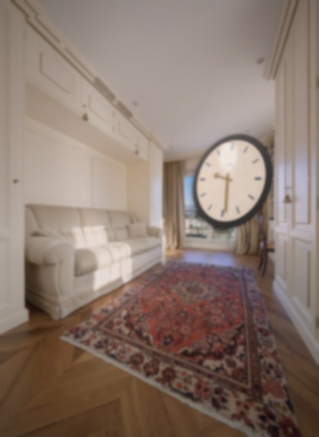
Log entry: 9:29
